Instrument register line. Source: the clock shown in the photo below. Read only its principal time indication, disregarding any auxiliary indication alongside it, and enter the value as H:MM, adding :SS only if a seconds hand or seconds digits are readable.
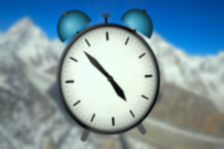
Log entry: 4:53
